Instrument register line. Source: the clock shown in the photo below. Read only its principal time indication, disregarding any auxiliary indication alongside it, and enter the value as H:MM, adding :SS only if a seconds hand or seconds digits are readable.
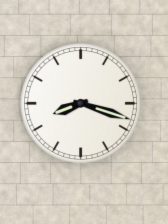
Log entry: 8:18
